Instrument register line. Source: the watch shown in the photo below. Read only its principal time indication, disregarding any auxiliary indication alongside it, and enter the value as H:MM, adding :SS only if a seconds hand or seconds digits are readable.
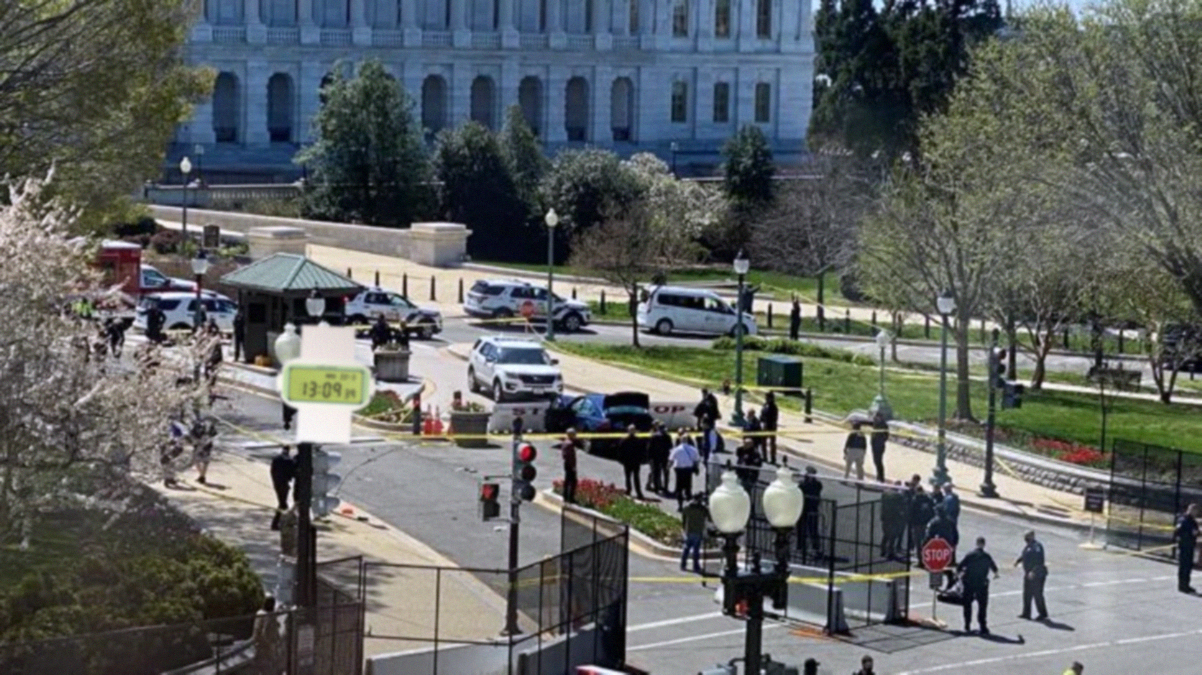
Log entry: 13:09
